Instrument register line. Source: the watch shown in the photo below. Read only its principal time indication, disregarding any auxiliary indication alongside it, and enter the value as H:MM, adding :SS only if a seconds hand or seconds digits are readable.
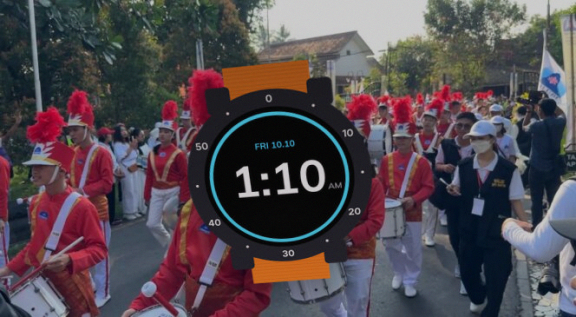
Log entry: 1:10
